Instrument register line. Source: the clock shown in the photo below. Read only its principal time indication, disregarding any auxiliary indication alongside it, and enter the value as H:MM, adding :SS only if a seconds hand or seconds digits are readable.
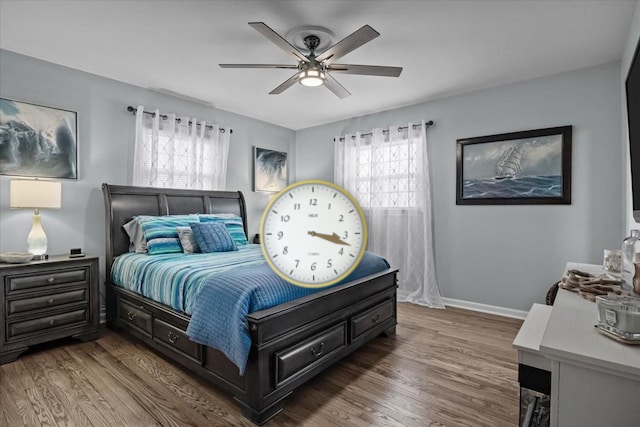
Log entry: 3:18
